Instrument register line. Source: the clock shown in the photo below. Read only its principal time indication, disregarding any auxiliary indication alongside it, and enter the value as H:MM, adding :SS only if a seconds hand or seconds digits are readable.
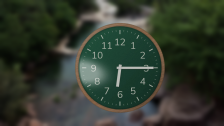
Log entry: 6:15
